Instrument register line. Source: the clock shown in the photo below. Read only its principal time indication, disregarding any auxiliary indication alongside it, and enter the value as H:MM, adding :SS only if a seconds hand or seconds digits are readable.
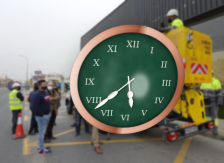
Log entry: 5:38
